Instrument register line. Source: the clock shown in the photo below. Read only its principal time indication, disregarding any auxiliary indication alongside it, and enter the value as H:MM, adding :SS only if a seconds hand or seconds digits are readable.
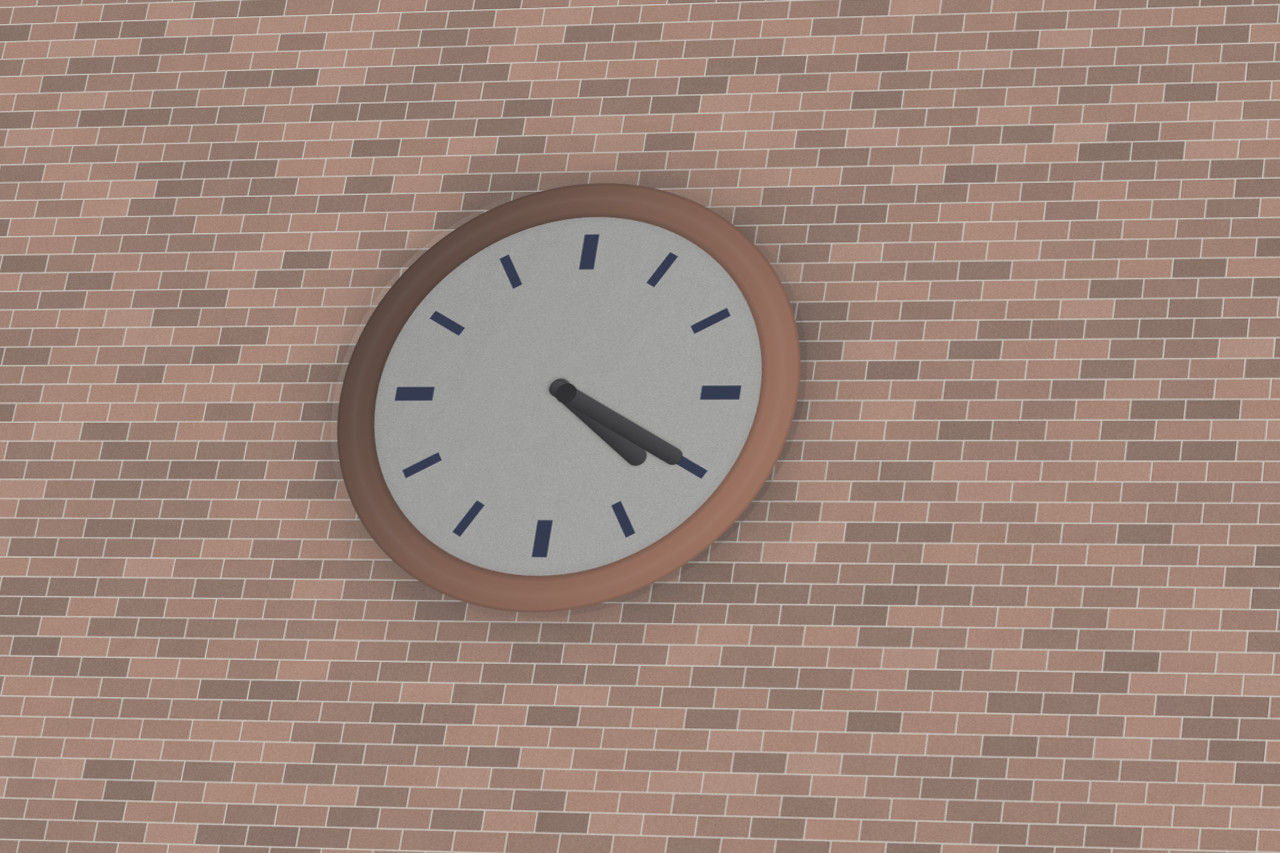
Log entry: 4:20
